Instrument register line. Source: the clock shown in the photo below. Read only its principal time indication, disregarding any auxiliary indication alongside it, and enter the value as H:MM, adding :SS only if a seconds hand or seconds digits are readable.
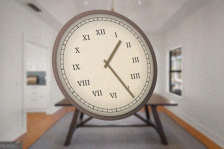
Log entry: 1:25
